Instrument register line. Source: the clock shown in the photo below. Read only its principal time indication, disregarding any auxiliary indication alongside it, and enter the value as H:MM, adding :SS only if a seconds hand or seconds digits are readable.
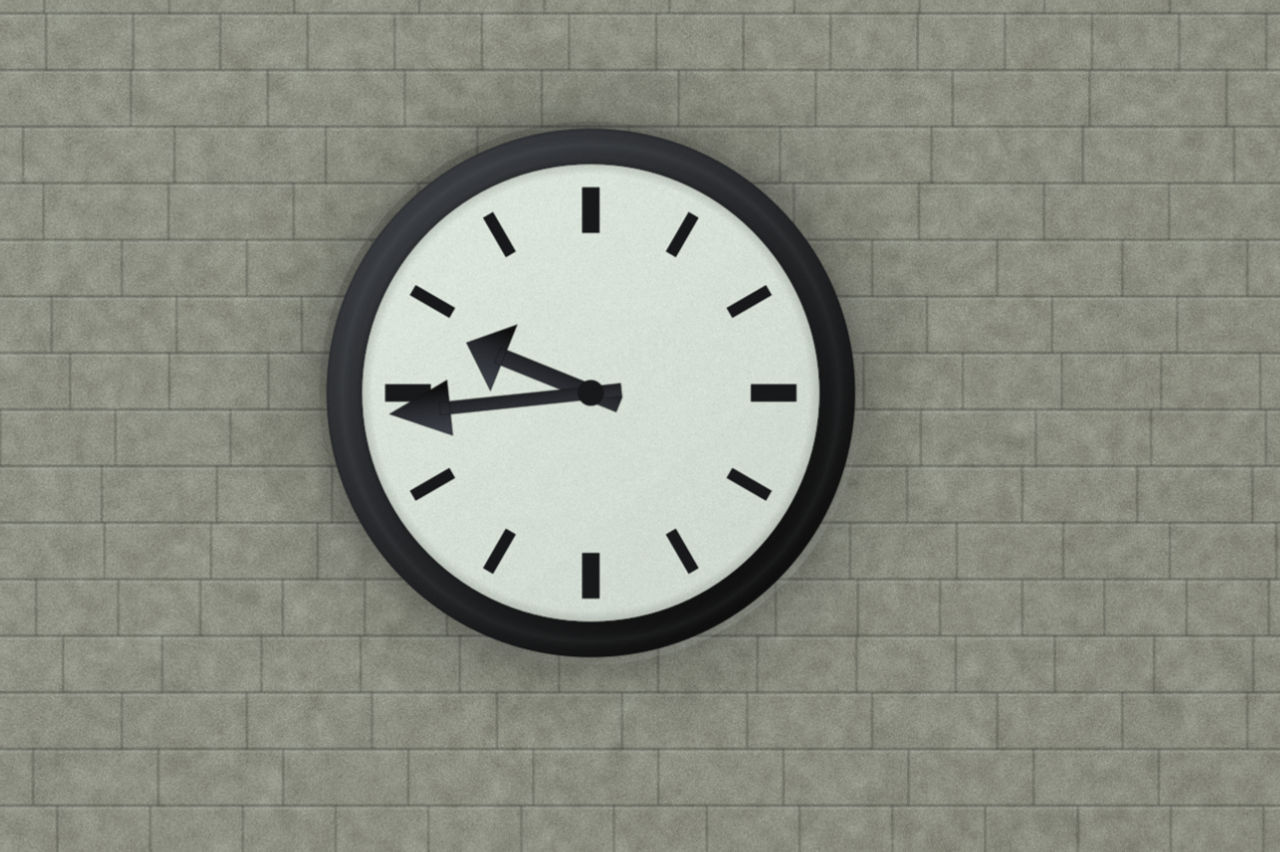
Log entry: 9:44
